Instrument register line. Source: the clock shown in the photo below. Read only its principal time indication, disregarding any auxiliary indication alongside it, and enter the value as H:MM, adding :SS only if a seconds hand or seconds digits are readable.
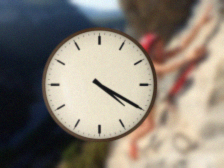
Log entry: 4:20
